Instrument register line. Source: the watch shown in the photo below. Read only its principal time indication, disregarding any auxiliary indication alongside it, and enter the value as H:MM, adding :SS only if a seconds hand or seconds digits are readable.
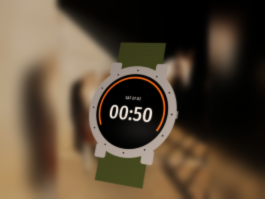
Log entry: 0:50
